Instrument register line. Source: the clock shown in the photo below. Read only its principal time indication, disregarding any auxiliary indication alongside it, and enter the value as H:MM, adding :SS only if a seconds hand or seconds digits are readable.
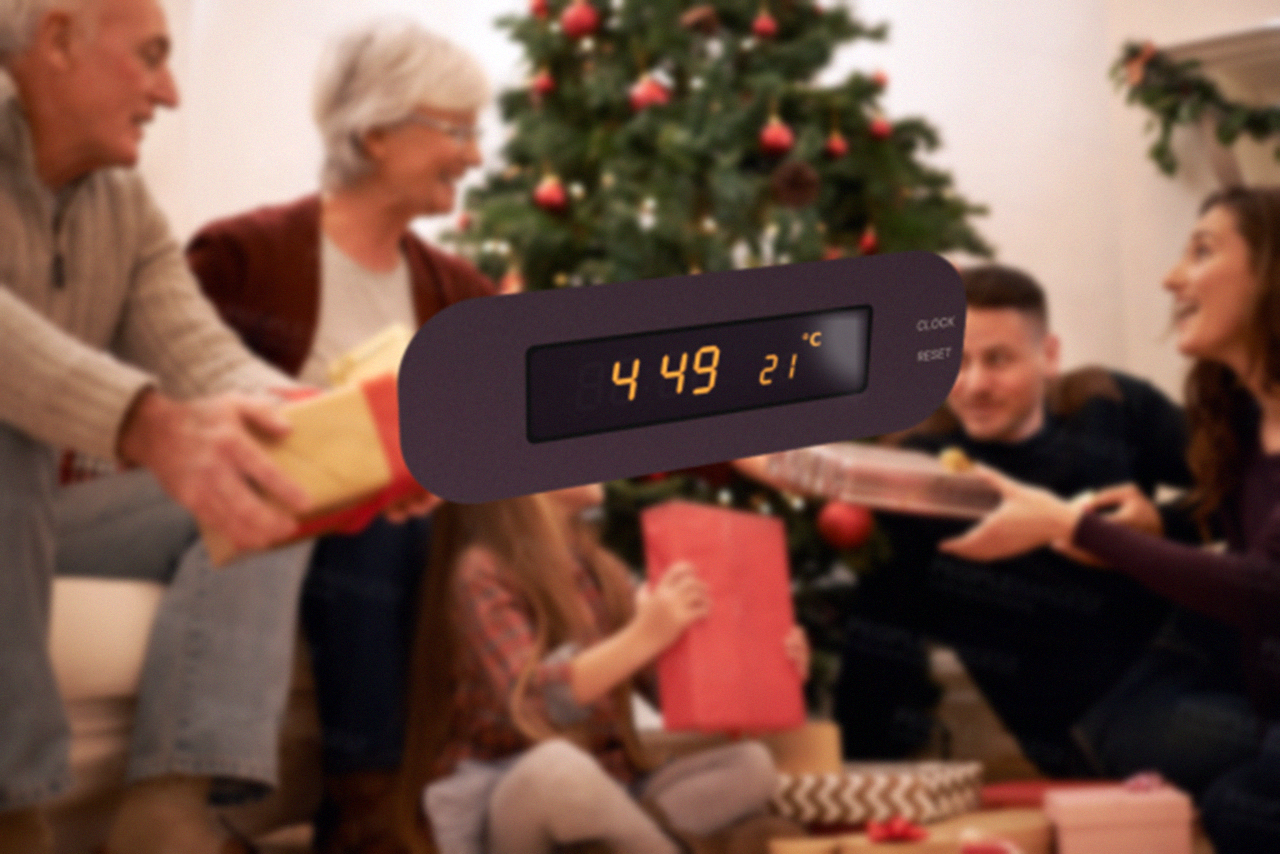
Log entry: 4:49
